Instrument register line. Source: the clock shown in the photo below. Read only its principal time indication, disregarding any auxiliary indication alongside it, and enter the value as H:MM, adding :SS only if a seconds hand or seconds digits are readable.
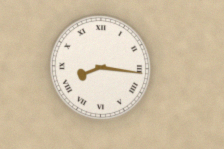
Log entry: 8:16
